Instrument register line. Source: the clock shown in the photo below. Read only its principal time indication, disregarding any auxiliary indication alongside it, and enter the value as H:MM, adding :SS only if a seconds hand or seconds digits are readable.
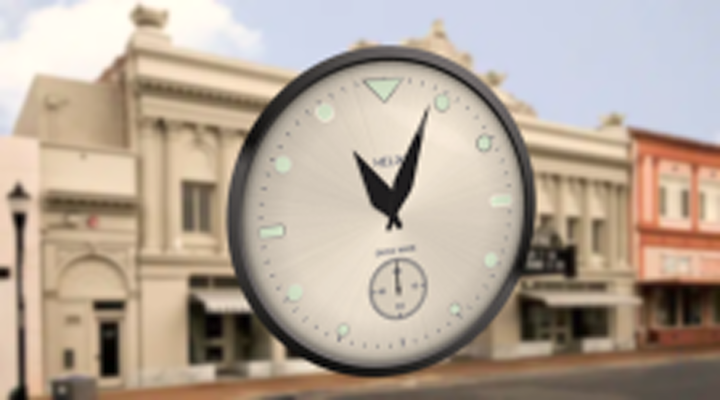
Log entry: 11:04
